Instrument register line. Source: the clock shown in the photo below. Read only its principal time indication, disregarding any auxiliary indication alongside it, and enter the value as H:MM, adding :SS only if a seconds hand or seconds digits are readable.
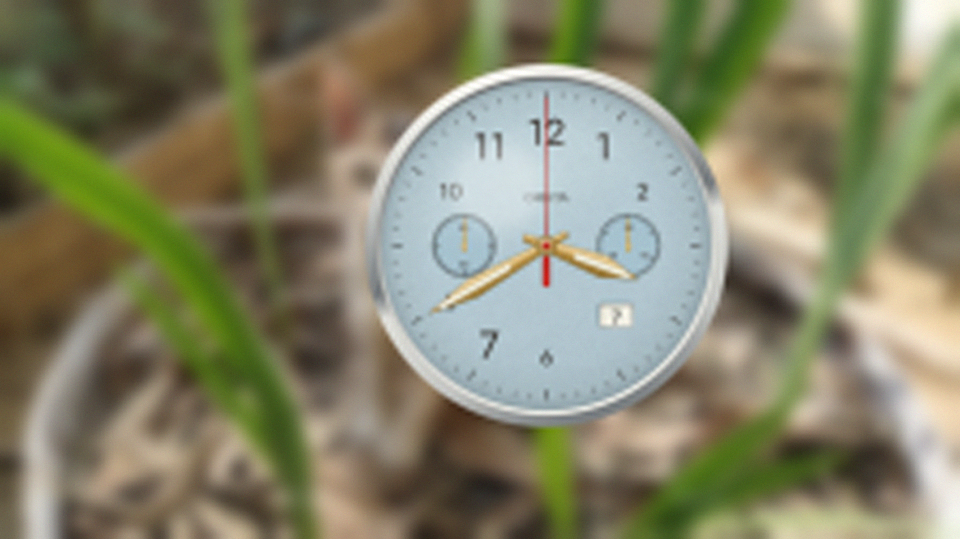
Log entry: 3:40
